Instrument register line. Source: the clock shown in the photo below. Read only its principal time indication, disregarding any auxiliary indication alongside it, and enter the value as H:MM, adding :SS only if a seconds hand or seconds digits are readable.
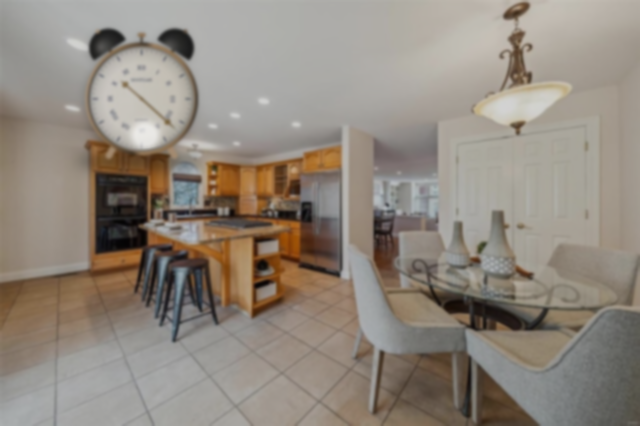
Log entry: 10:22
